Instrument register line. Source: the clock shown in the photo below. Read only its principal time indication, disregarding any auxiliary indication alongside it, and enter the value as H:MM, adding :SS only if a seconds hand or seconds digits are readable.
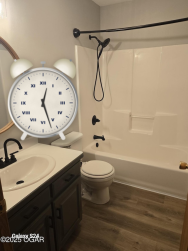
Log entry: 12:27
